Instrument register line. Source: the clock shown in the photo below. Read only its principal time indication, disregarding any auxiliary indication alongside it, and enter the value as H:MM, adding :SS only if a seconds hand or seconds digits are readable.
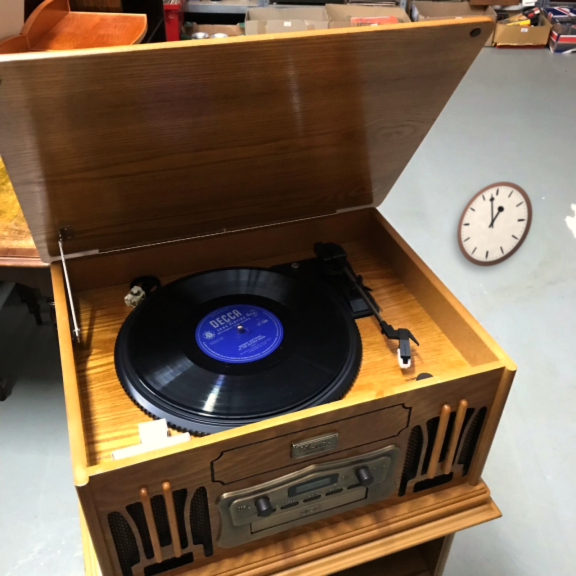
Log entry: 12:58
